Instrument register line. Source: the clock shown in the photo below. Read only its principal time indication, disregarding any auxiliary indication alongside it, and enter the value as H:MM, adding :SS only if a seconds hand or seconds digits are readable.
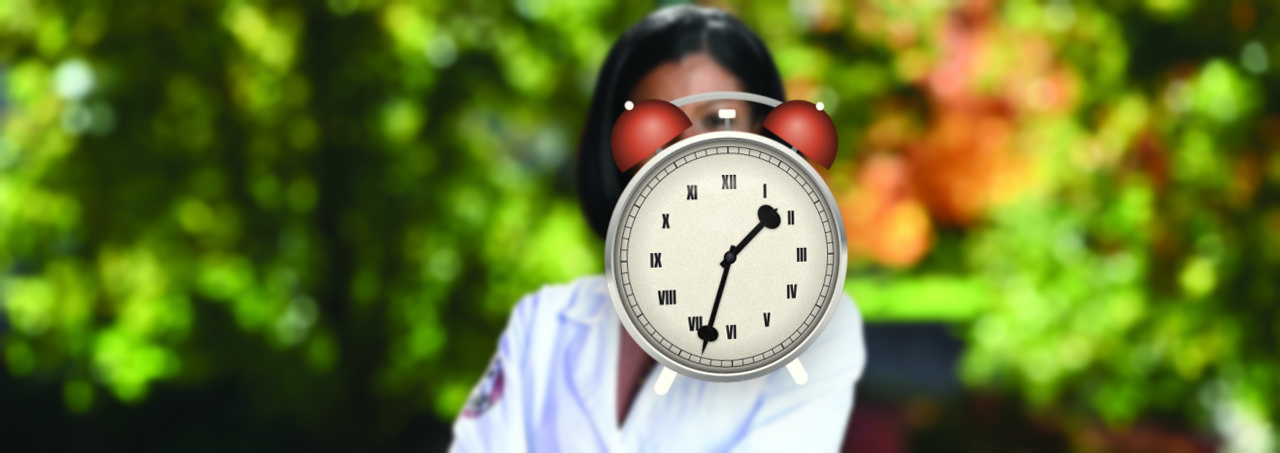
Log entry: 1:33
